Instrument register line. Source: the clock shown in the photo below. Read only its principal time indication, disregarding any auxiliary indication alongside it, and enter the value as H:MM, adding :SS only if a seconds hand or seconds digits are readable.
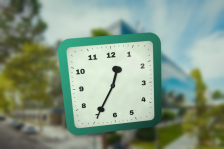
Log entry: 12:35
